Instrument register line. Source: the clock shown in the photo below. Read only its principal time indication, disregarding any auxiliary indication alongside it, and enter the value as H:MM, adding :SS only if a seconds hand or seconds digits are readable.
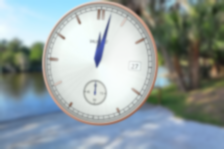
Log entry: 12:02
